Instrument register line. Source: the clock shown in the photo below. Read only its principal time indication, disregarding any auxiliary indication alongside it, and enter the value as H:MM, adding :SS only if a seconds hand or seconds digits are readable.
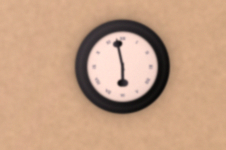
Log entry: 5:58
